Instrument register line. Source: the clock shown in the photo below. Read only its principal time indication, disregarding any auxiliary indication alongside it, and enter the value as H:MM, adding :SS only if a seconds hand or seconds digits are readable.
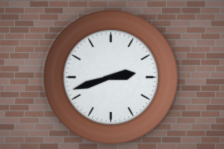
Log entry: 2:42
